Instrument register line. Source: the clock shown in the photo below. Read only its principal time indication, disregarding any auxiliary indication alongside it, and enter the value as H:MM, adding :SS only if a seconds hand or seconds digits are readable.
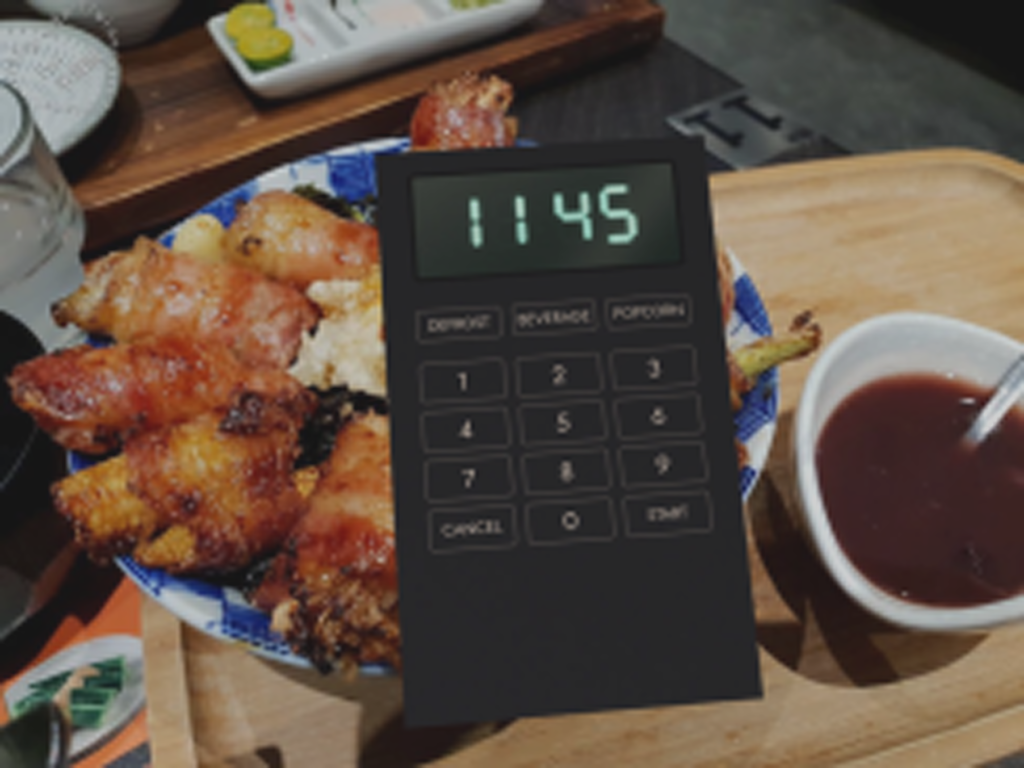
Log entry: 11:45
